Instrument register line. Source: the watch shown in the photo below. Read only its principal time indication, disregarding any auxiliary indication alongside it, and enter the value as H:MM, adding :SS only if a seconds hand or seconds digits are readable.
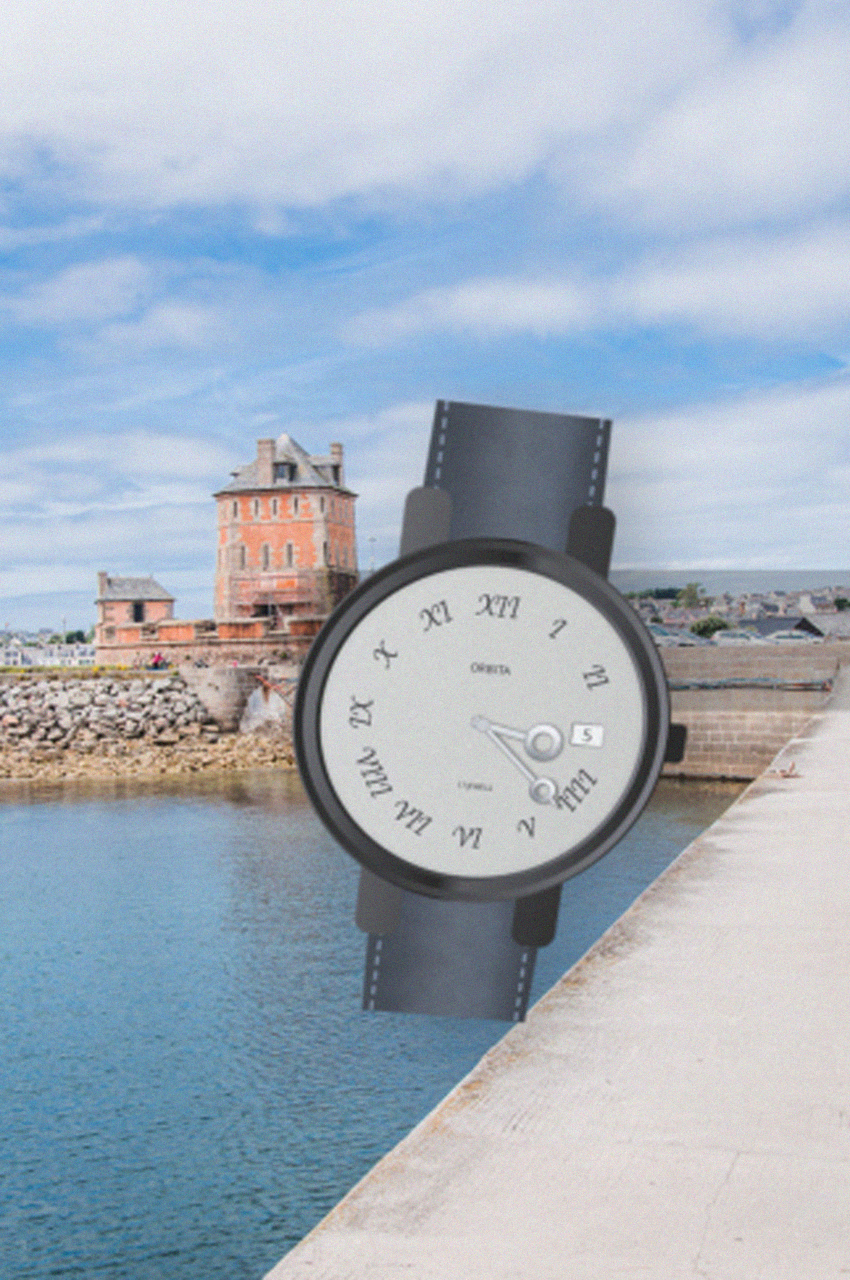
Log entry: 3:22
